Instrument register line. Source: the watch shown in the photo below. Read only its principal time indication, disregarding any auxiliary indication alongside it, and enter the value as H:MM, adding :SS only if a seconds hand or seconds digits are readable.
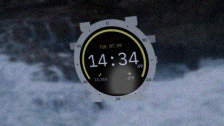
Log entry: 14:34
